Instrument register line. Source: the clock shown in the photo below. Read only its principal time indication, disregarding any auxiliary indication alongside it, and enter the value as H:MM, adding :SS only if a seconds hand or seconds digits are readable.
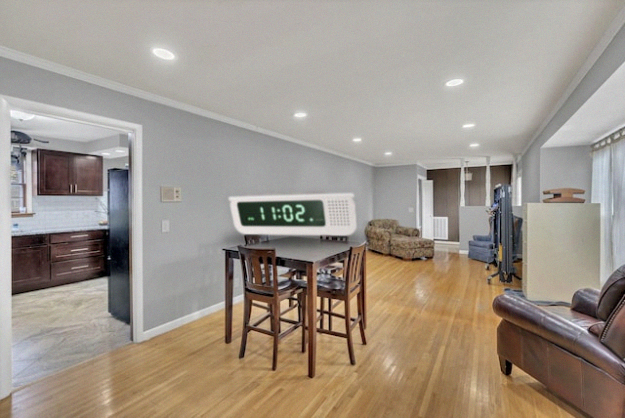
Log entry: 11:02
